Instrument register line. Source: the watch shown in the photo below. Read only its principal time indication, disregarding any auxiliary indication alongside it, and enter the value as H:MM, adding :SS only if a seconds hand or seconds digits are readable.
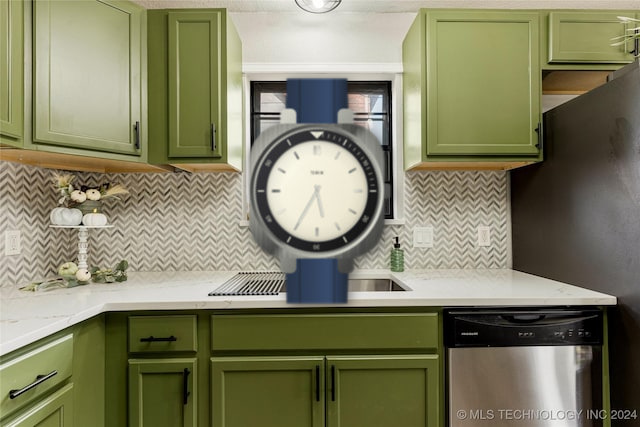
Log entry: 5:35
